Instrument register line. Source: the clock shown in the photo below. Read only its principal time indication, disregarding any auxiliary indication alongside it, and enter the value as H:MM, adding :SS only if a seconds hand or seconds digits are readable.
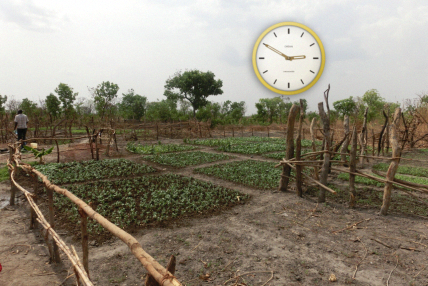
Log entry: 2:50
